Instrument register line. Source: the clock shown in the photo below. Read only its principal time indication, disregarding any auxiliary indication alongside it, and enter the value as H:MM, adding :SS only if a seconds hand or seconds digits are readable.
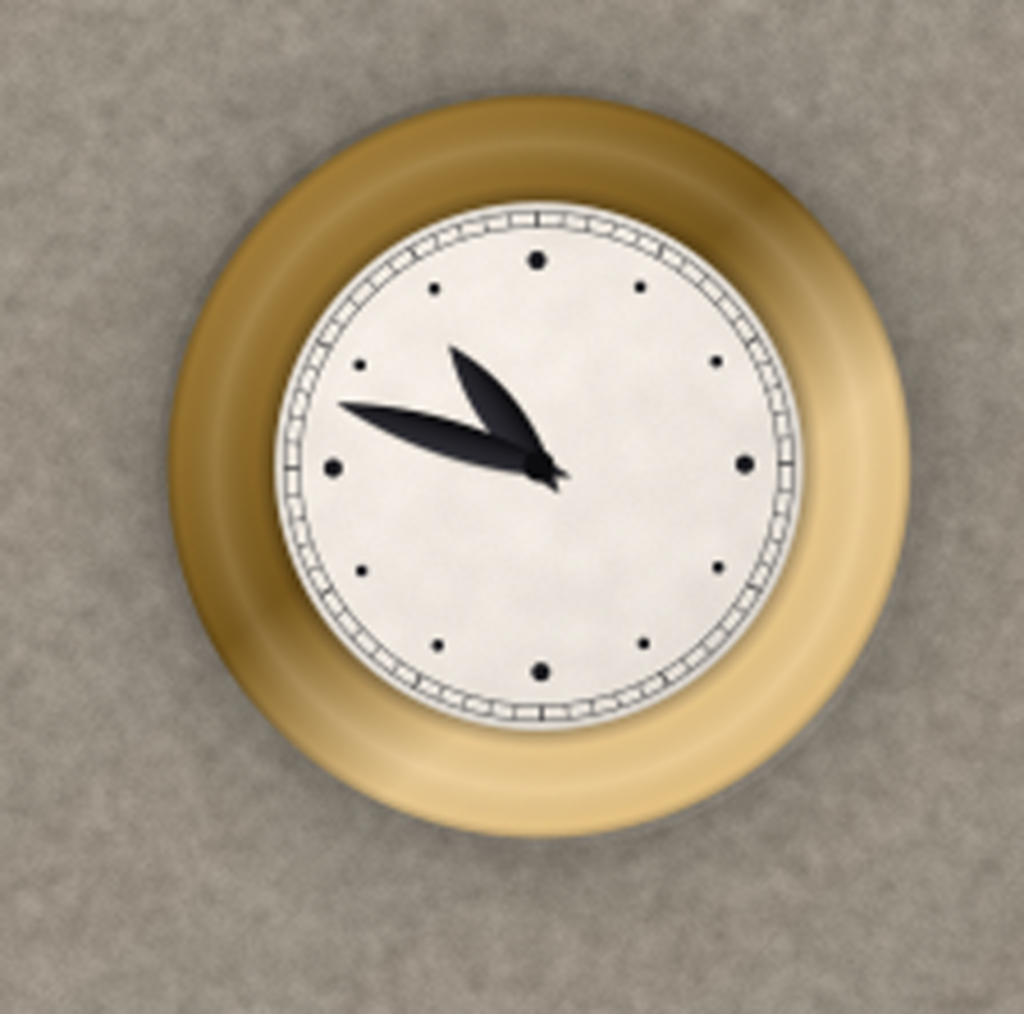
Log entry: 10:48
